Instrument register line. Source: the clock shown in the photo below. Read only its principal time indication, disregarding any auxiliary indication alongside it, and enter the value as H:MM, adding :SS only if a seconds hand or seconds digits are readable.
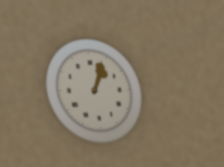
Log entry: 1:04
